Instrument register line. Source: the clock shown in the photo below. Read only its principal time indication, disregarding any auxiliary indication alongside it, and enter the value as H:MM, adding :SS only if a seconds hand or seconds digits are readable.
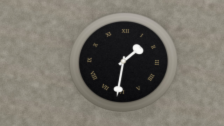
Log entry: 1:31
